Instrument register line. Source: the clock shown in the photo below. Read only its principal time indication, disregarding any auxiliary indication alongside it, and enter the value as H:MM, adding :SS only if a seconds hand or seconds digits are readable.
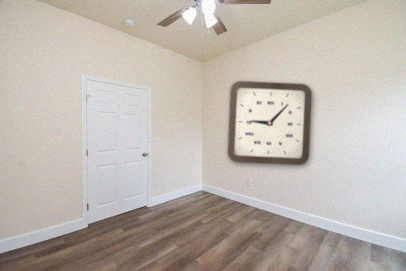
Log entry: 9:07
